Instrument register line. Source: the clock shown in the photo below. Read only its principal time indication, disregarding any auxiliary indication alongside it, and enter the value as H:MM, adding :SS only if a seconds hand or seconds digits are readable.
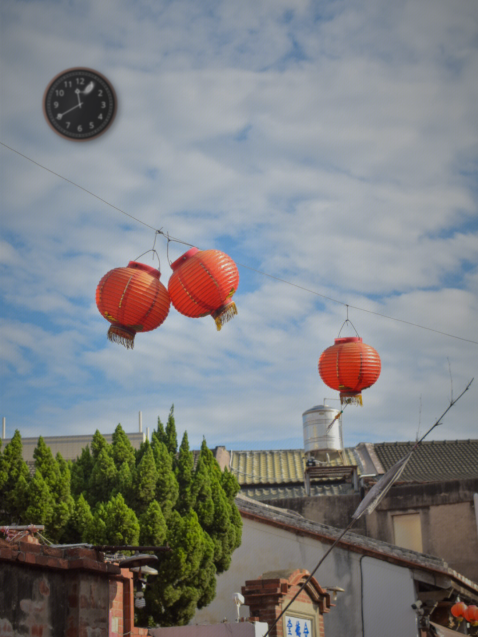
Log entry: 11:40
